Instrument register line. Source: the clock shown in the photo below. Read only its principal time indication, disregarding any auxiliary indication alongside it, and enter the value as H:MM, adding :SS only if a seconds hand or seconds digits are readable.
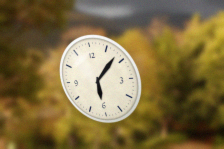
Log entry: 6:08
